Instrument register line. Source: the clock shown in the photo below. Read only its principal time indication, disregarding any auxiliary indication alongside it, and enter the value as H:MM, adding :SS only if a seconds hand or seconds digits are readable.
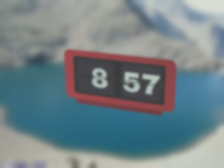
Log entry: 8:57
